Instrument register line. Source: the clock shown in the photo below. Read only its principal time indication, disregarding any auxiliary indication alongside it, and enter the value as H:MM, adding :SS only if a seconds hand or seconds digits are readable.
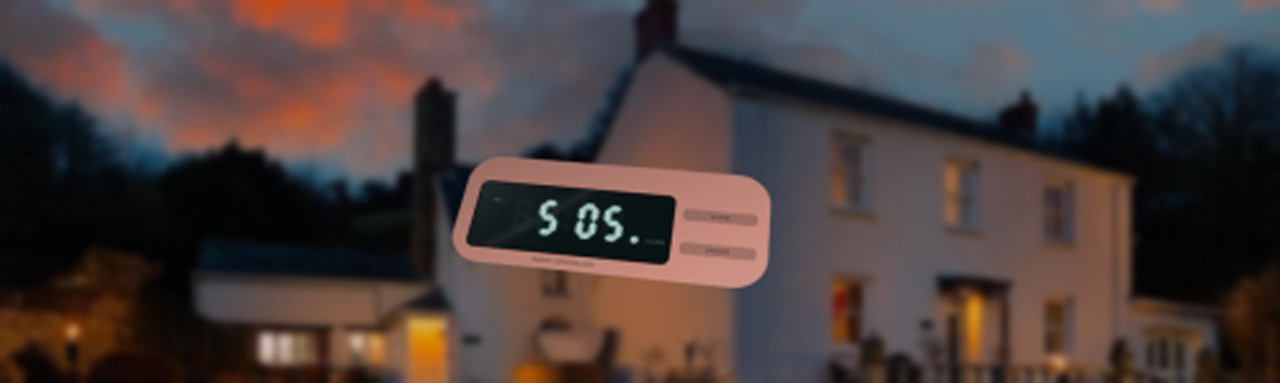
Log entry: 5:05
